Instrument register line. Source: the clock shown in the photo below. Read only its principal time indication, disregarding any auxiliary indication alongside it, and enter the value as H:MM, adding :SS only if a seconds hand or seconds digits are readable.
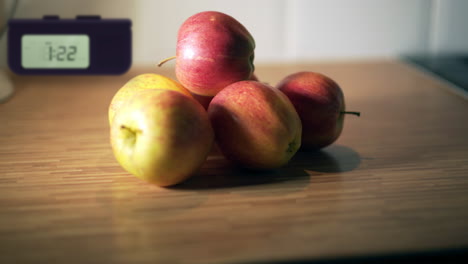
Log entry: 1:22
